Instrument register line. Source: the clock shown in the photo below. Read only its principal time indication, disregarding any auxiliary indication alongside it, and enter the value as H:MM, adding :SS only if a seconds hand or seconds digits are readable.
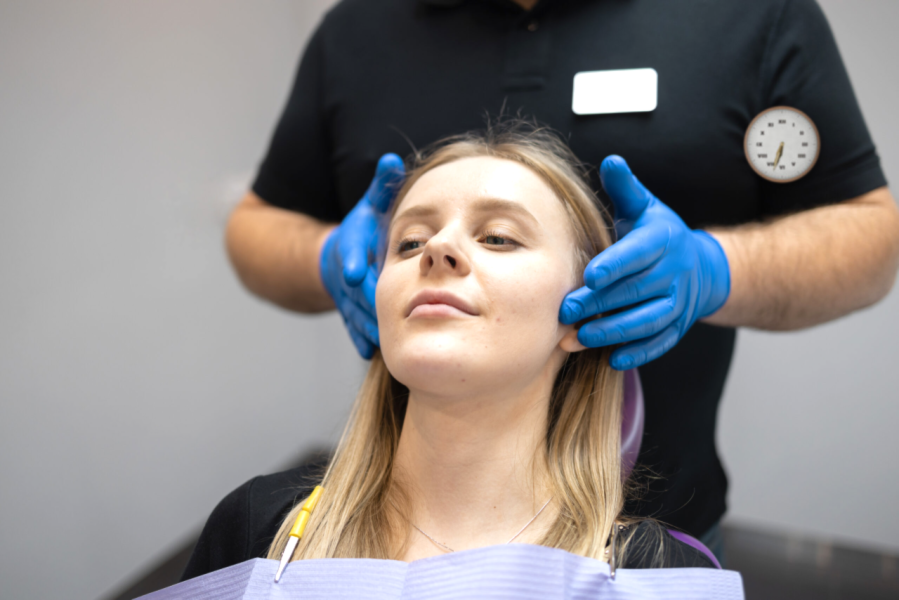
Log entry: 6:33
